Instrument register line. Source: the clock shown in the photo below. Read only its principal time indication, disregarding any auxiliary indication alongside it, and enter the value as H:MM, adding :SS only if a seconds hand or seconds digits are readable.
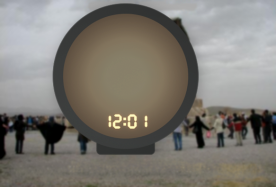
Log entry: 12:01
